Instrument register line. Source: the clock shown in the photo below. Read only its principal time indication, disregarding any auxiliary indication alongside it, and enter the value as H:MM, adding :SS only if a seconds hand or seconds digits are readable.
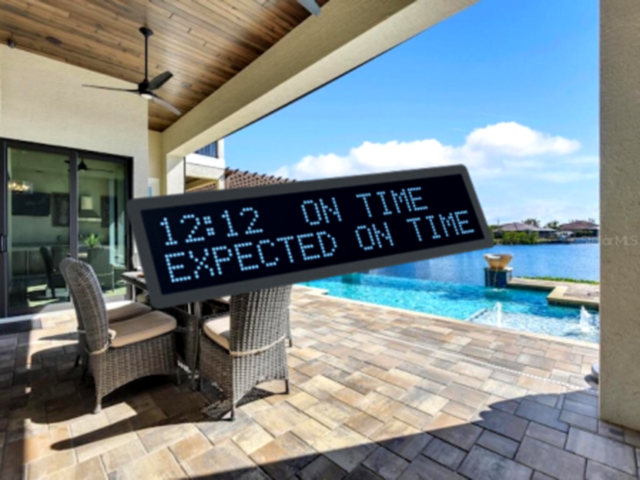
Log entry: 12:12
